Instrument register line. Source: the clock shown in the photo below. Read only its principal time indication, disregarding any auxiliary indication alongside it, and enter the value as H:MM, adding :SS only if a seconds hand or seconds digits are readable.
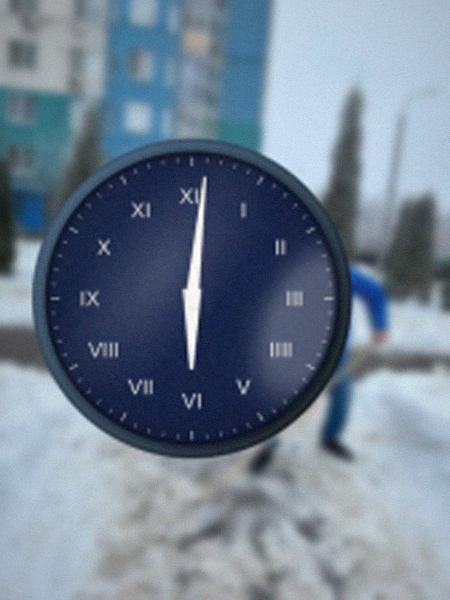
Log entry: 6:01
